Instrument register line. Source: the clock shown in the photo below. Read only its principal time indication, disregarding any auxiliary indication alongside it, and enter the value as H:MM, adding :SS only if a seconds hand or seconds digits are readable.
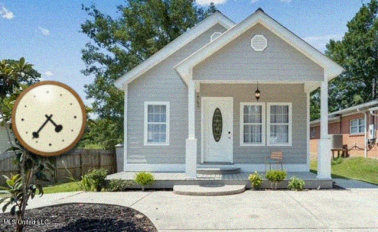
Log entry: 4:37
